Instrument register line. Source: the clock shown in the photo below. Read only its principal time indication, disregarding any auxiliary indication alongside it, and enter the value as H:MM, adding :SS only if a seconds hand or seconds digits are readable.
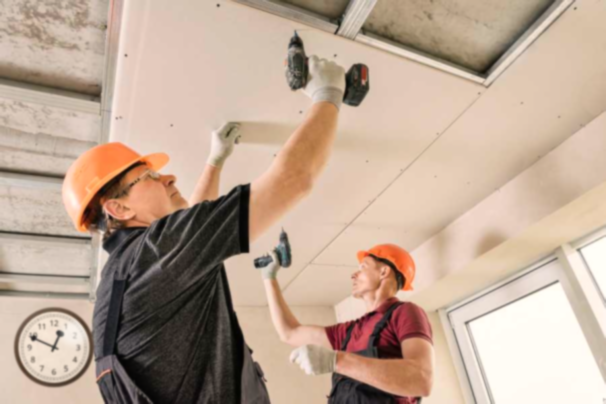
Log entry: 12:49
